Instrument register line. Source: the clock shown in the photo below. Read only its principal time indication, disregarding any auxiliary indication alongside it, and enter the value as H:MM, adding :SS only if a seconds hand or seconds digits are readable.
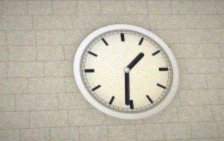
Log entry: 1:31
